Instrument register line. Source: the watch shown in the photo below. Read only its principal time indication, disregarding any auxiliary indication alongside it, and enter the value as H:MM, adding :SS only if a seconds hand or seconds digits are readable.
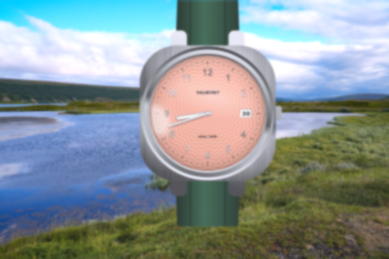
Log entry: 8:42
